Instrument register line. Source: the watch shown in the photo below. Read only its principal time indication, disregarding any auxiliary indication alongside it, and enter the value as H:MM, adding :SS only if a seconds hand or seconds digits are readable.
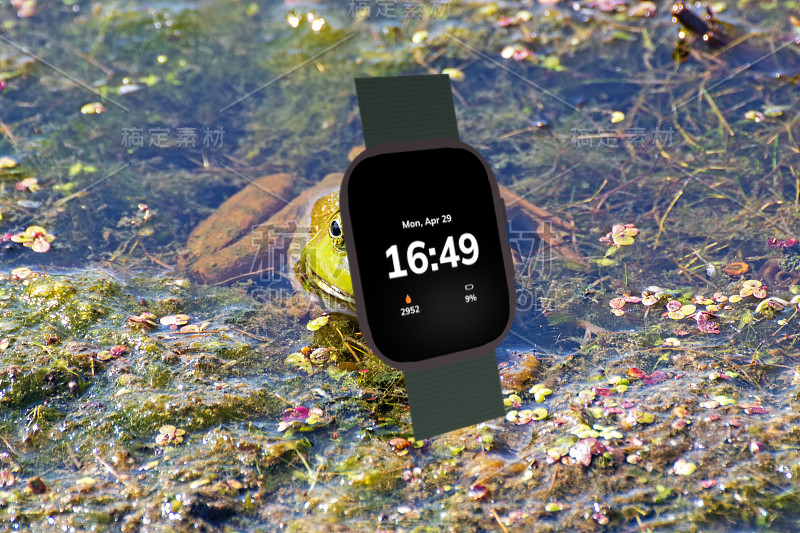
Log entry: 16:49
